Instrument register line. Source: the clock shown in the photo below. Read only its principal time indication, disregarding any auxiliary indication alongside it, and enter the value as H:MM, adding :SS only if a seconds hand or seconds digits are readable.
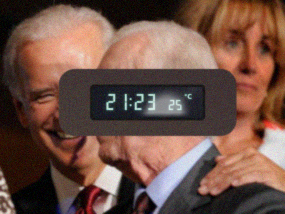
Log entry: 21:23
